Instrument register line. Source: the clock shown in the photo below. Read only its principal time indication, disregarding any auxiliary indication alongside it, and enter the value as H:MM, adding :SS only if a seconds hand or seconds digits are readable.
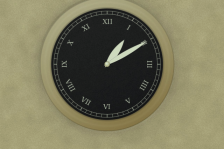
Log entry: 1:10
